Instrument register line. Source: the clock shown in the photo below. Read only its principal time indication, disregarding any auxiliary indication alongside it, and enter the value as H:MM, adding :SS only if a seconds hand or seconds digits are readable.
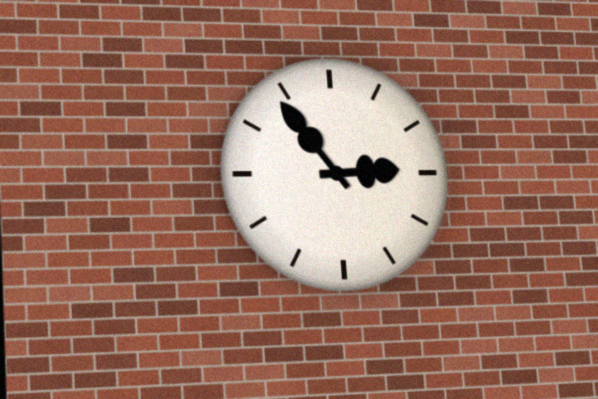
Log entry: 2:54
